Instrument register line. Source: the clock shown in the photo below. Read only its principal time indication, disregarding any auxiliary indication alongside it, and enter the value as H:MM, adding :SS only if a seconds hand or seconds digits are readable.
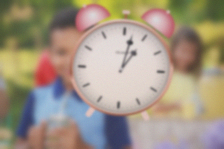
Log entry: 1:02
